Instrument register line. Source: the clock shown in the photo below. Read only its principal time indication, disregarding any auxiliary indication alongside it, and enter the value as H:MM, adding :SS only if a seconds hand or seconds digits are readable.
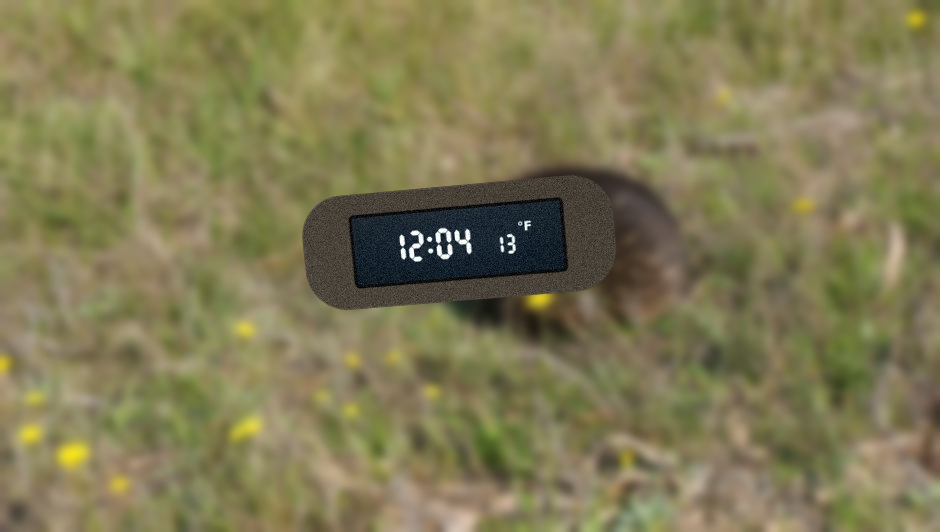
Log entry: 12:04
